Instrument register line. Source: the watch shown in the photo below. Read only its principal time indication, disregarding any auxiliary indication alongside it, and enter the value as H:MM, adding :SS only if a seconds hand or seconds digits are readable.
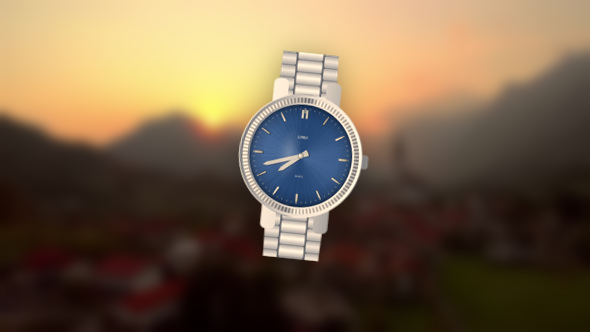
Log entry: 7:42
